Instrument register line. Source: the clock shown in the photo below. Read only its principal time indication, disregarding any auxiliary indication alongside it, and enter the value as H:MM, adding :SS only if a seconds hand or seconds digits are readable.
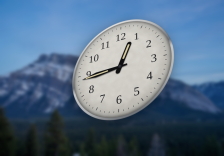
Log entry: 12:44
